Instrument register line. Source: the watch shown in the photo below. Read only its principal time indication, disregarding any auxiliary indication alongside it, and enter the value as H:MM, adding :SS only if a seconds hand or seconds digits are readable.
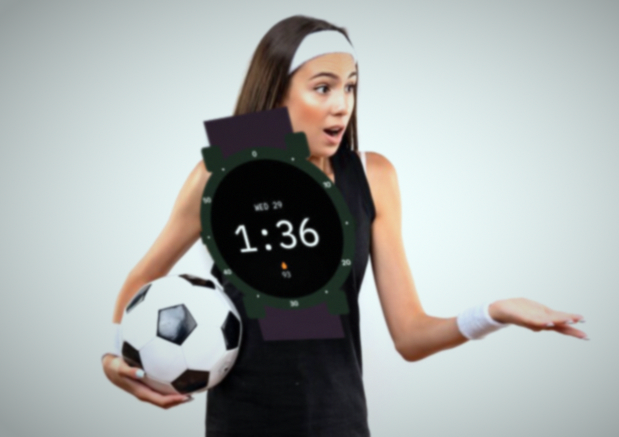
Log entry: 1:36
